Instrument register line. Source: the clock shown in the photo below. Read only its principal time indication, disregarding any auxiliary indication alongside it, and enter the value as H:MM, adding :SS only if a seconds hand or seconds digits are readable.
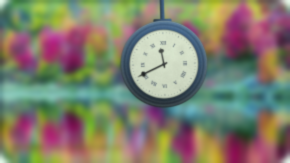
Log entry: 11:41
